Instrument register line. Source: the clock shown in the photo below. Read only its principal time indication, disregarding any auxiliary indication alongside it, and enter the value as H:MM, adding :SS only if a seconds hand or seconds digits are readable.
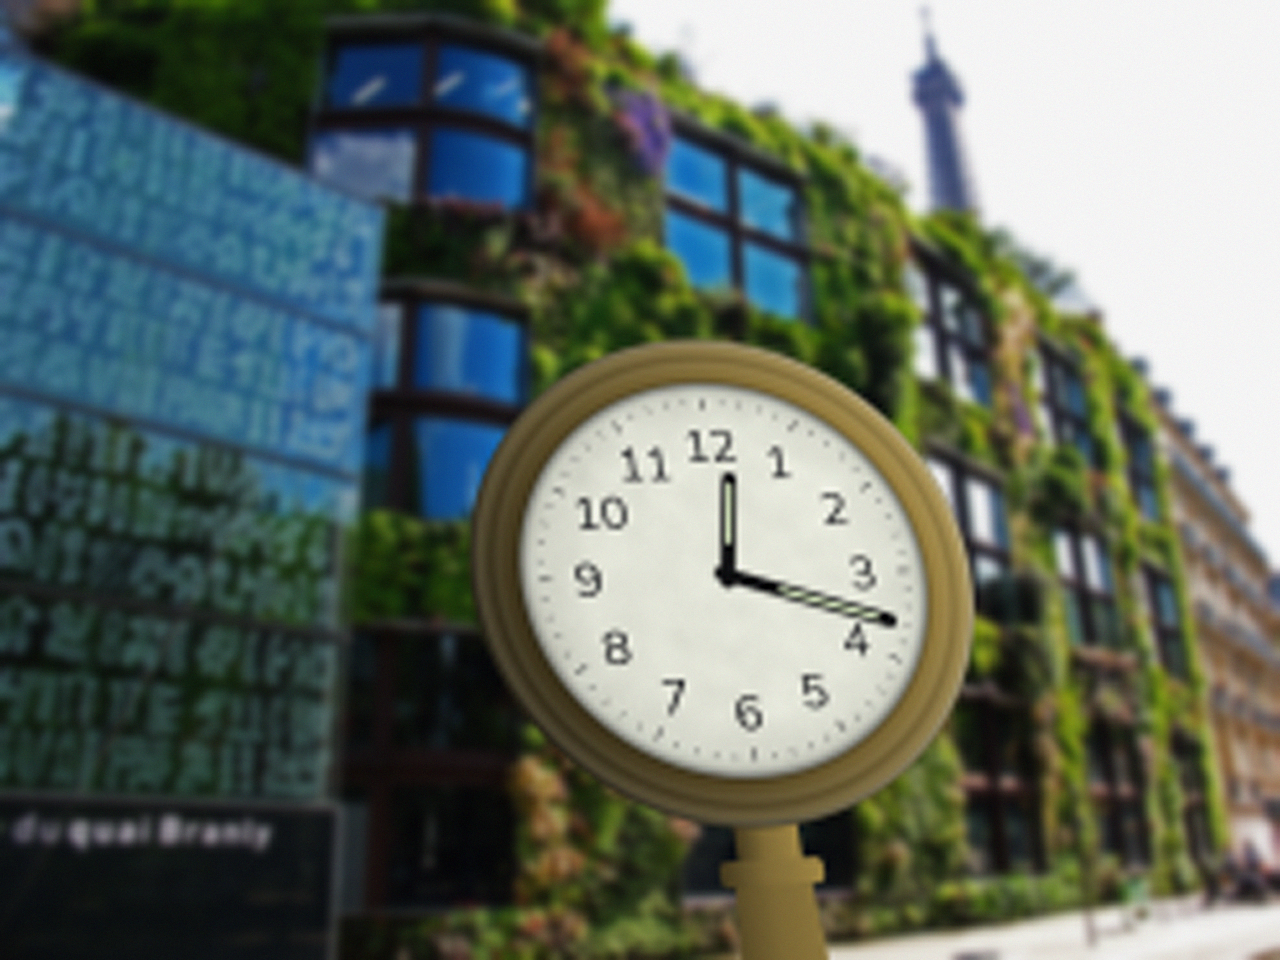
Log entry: 12:18
